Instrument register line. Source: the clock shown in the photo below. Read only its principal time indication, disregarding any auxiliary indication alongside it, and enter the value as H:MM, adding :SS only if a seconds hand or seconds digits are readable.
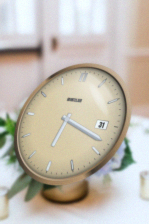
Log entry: 6:18
